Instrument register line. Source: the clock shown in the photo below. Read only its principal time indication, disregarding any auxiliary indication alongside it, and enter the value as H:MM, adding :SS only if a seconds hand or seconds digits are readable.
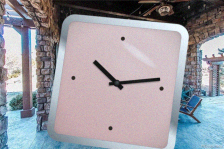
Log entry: 10:13
